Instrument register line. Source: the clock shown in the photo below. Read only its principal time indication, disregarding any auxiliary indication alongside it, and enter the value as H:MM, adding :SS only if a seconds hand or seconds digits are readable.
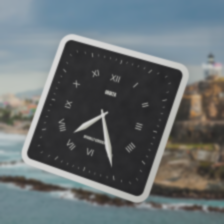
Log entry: 7:25
